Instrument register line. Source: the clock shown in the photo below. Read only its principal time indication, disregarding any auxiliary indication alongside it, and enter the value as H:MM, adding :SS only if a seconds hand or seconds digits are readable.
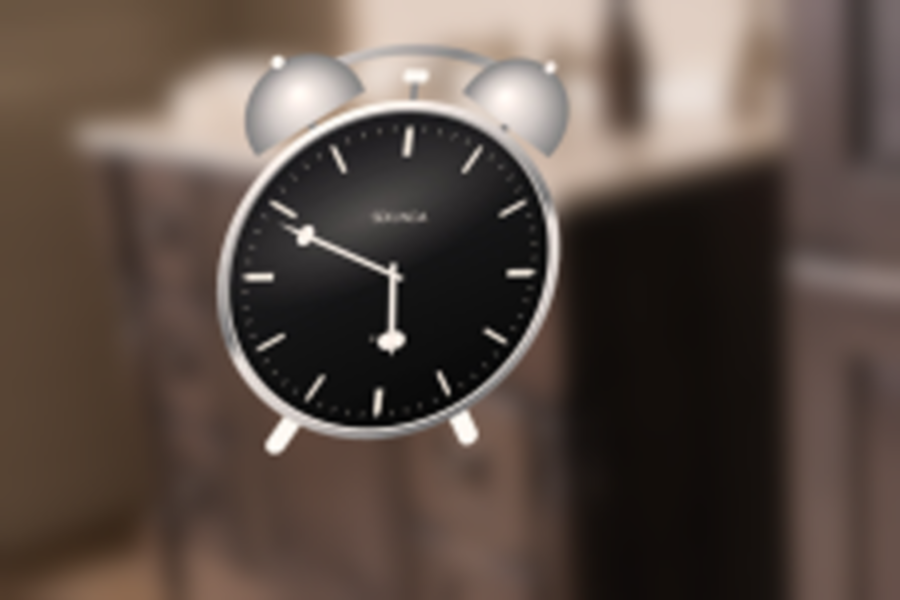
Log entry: 5:49
